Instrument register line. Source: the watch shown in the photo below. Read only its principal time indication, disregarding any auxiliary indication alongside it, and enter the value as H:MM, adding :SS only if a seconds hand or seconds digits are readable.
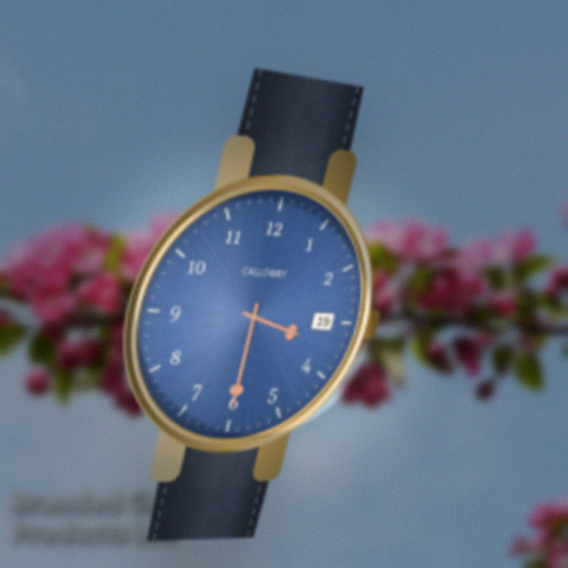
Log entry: 3:30
